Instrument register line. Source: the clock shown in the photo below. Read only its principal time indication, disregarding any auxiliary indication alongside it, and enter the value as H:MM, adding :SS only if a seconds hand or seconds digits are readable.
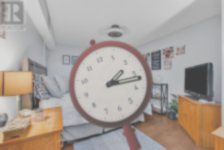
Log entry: 2:17
